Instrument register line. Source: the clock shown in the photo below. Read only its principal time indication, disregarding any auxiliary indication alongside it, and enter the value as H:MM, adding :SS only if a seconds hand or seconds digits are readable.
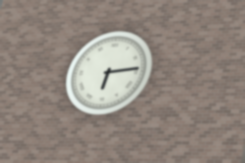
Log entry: 6:14
